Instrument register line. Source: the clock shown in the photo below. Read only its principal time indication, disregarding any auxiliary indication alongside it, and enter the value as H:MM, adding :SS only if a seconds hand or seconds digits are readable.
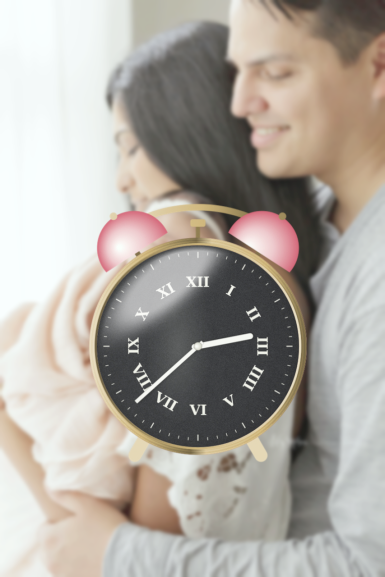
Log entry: 2:38
